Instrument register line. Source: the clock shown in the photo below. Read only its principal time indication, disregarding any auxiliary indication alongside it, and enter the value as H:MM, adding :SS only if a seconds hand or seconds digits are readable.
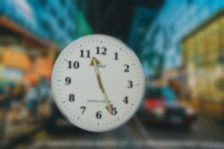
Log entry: 11:26
